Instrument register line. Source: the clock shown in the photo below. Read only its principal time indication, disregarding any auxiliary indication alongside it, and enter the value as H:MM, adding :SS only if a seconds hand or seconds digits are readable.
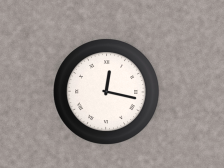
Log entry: 12:17
